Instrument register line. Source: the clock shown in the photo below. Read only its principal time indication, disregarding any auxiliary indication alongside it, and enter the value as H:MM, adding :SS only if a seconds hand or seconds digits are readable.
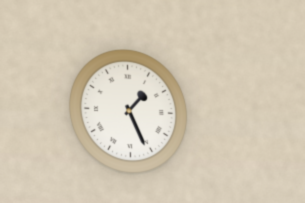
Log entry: 1:26
